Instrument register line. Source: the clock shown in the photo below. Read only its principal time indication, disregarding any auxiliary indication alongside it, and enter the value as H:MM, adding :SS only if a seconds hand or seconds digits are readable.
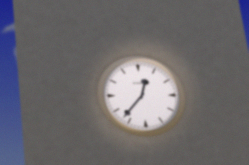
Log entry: 12:37
